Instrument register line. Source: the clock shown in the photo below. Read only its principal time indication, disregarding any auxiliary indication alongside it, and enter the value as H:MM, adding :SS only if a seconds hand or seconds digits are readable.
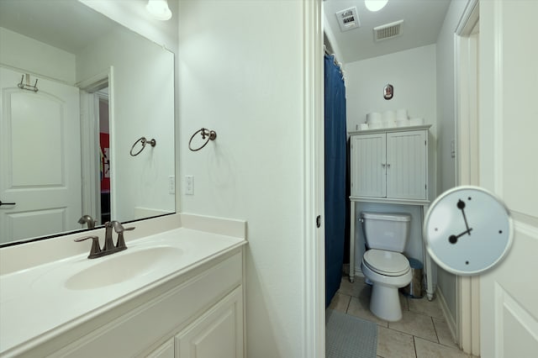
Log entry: 7:57
